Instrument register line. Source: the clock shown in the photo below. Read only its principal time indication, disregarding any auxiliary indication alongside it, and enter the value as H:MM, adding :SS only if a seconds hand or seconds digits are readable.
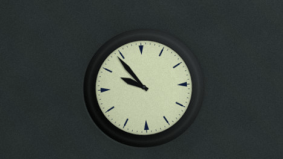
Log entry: 9:54
